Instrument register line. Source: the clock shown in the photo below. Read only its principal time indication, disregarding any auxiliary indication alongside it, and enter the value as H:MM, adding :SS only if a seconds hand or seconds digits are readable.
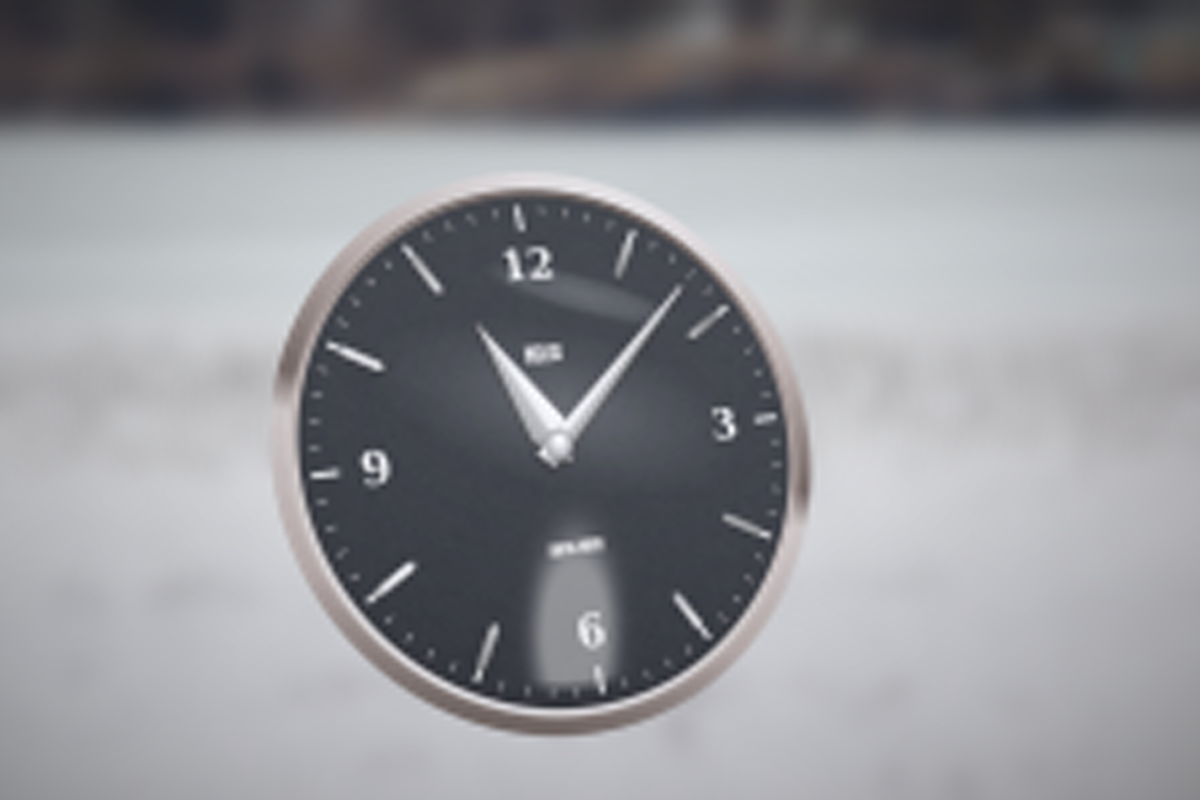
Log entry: 11:08
